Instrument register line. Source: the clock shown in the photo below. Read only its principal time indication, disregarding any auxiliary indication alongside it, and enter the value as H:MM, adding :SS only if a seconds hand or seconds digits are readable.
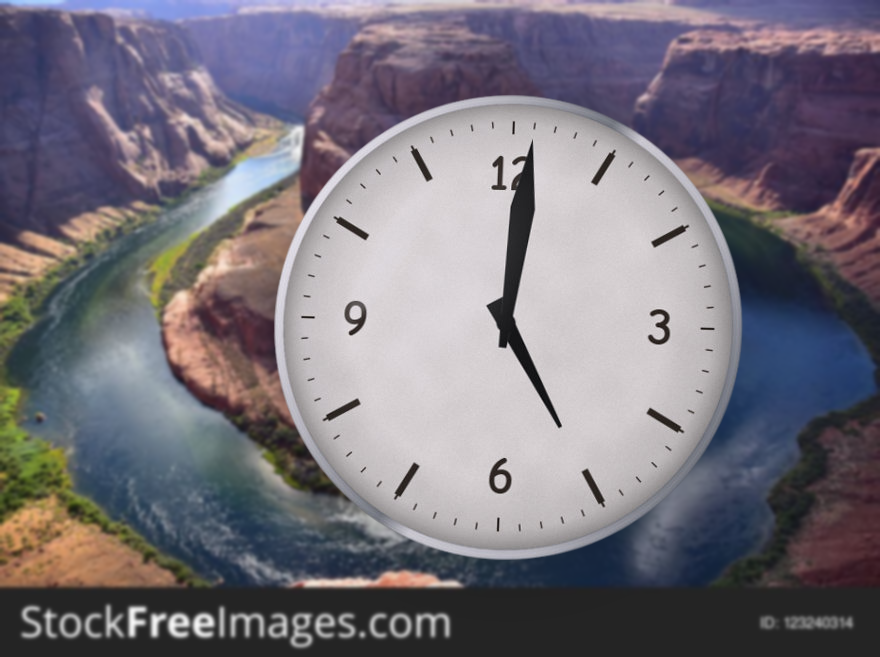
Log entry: 5:01
